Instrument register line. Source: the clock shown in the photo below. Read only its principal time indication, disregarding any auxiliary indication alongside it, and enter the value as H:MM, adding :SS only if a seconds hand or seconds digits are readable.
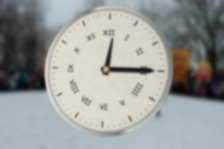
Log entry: 12:15
